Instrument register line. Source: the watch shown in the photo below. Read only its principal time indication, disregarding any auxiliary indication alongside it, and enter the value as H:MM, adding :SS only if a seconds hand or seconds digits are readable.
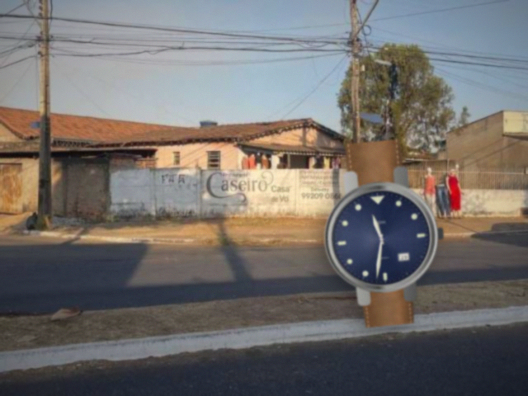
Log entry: 11:32
